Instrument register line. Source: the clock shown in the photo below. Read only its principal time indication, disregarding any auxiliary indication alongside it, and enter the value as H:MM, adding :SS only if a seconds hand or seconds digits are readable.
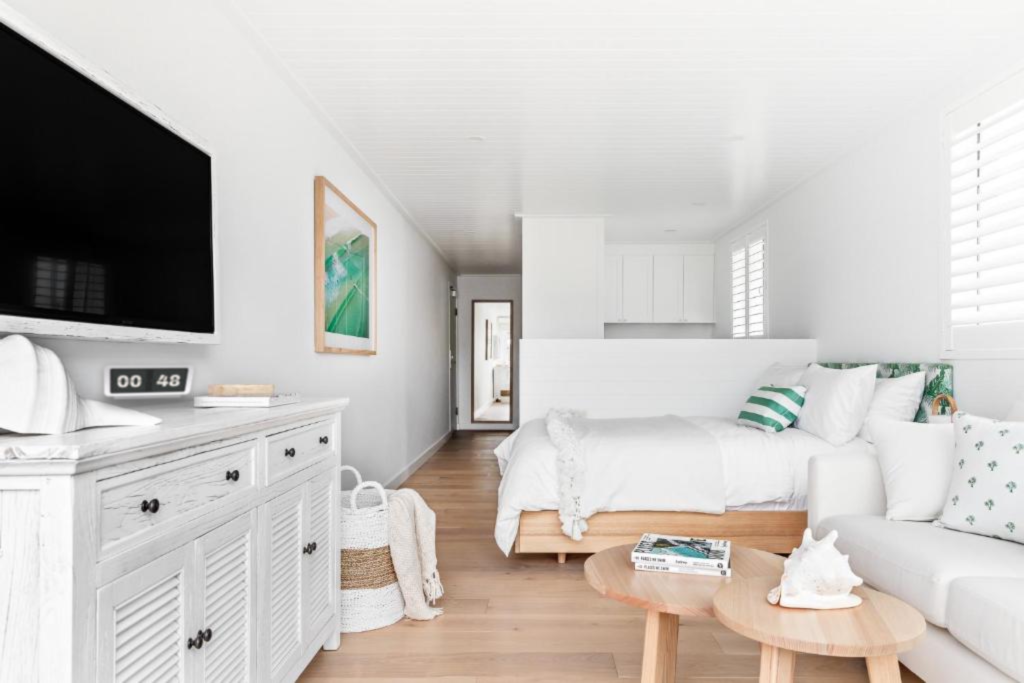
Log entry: 0:48
